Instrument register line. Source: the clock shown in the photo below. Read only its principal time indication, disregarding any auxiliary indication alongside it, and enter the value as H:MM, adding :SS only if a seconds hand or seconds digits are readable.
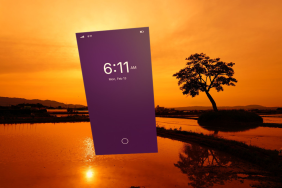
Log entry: 6:11
